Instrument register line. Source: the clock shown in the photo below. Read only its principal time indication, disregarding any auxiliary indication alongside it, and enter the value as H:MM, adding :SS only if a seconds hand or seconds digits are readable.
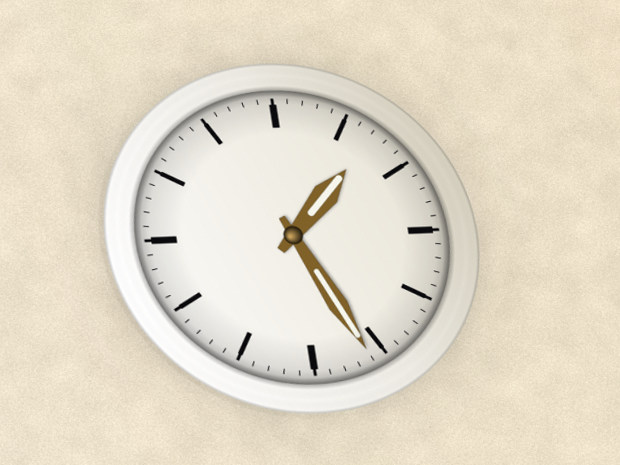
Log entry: 1:26
